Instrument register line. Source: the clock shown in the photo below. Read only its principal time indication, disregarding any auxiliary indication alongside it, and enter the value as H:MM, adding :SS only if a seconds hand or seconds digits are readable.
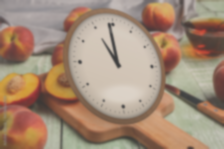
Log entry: 10:59
